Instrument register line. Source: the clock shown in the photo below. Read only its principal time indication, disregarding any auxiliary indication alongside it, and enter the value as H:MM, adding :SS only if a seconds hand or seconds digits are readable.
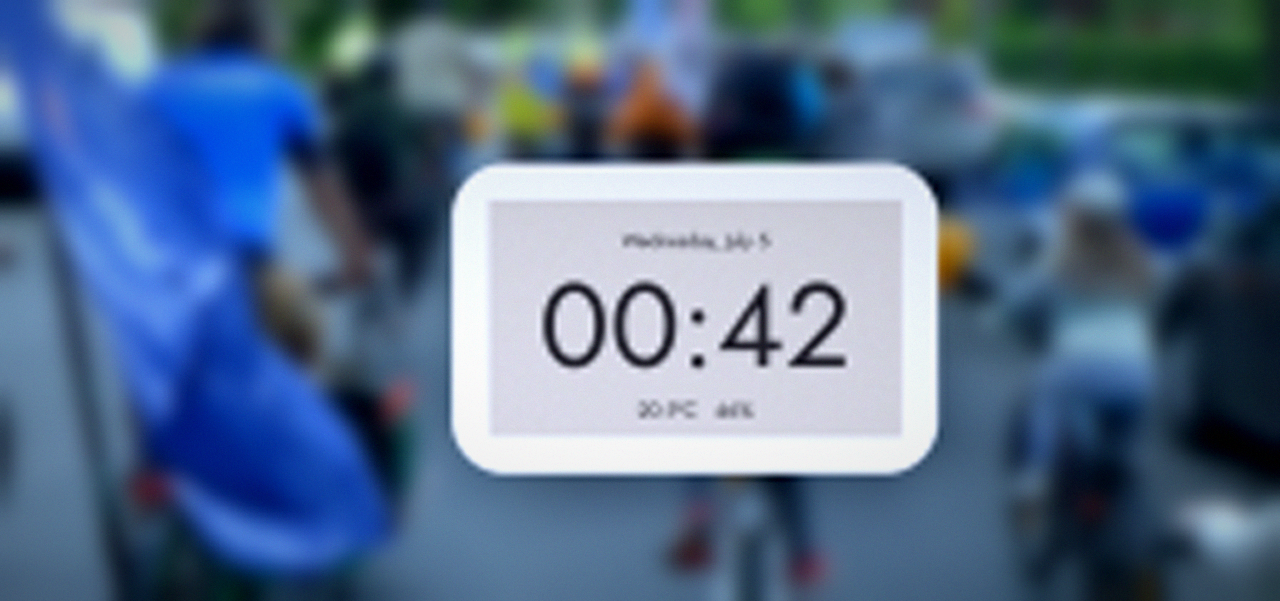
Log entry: 0:42
